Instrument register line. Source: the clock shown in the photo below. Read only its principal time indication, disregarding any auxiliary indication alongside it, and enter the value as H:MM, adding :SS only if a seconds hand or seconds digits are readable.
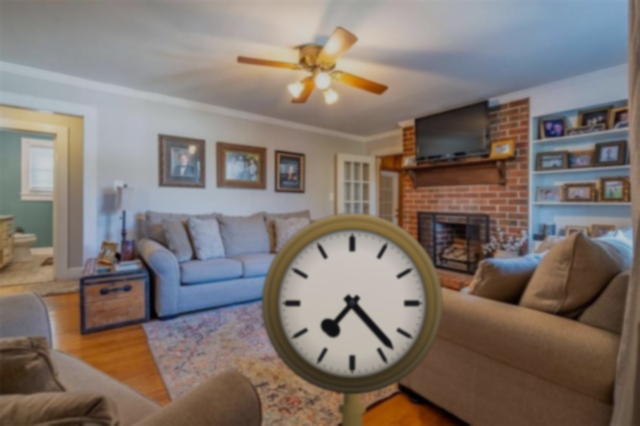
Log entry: 7:23
